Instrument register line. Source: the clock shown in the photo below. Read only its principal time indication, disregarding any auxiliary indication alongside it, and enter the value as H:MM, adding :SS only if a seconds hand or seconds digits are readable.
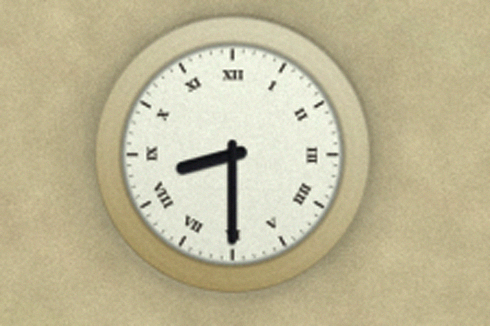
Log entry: 8:30
